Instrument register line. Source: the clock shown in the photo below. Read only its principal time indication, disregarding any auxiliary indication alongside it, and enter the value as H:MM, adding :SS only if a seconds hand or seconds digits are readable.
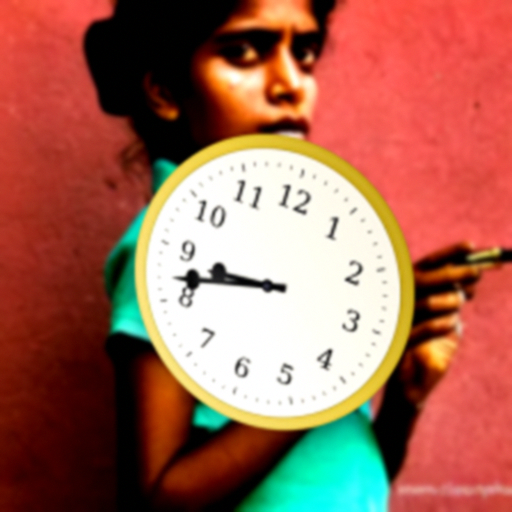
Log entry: 8:42
